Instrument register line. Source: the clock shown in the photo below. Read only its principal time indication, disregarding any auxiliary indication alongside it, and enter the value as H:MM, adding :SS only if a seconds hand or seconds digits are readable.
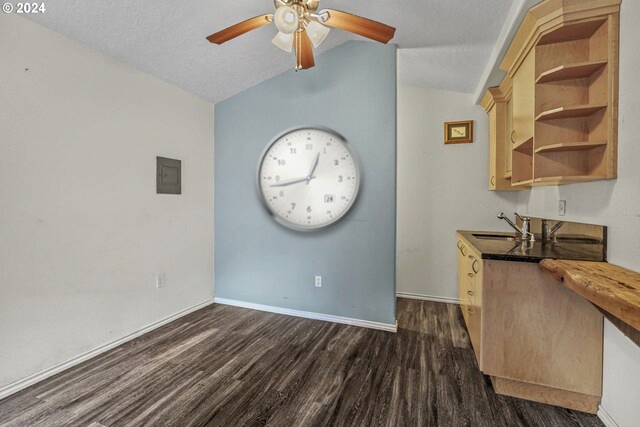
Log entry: 12:43
